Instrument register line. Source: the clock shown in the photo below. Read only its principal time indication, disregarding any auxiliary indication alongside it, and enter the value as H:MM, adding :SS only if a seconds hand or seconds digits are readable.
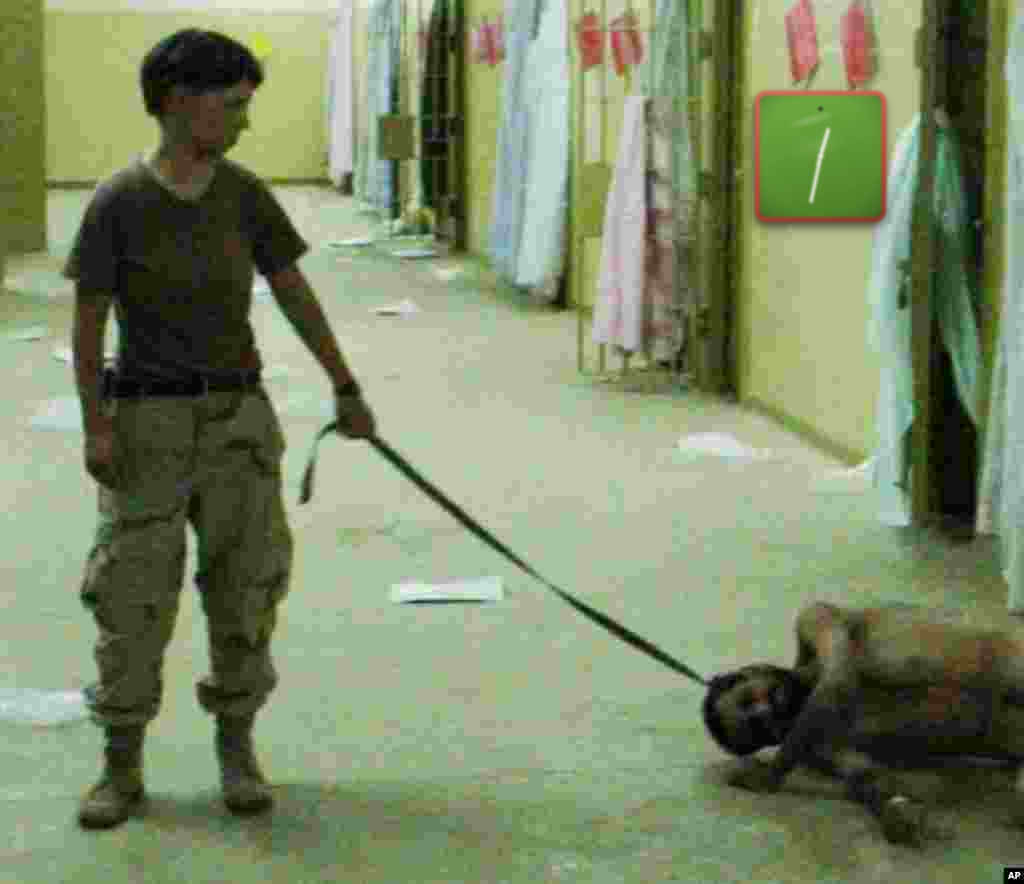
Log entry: 12:32
